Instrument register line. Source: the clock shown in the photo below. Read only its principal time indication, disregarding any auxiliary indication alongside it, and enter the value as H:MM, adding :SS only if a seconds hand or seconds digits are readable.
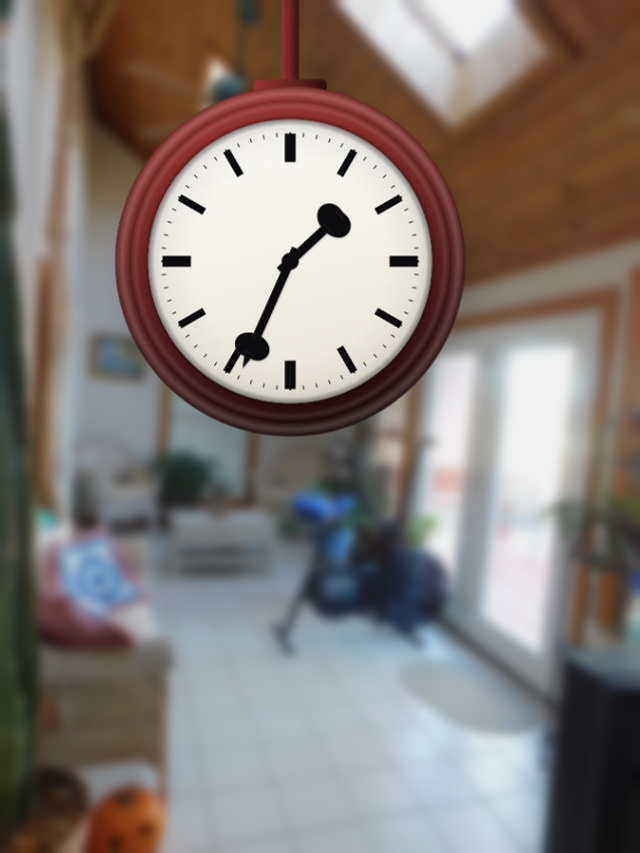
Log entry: 1:34
